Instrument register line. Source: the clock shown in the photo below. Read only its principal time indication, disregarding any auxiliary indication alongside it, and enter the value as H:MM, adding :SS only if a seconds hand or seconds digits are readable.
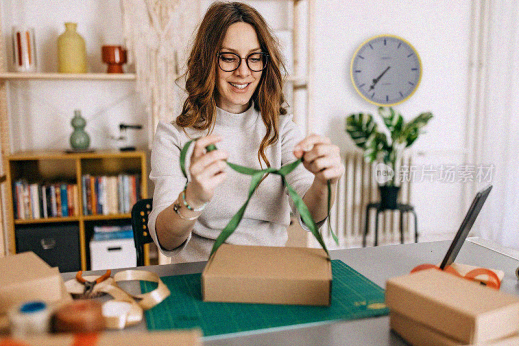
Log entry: 7:37
